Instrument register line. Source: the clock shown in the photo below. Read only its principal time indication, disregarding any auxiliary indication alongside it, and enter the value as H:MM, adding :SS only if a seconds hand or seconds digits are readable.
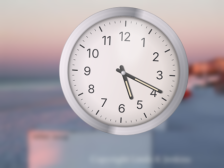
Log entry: 5:19
